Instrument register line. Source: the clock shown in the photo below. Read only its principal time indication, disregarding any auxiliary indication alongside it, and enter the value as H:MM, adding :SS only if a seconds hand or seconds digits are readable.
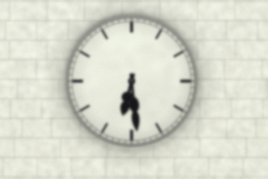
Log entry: 6:29
